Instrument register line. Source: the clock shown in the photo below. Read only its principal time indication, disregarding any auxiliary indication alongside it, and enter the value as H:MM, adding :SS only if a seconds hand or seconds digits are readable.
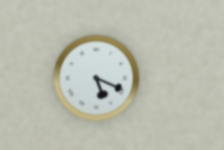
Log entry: 5:19
